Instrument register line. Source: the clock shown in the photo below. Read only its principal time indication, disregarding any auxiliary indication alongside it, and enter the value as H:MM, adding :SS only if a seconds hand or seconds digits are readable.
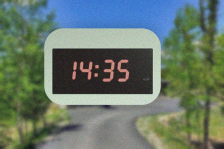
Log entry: 14:35
